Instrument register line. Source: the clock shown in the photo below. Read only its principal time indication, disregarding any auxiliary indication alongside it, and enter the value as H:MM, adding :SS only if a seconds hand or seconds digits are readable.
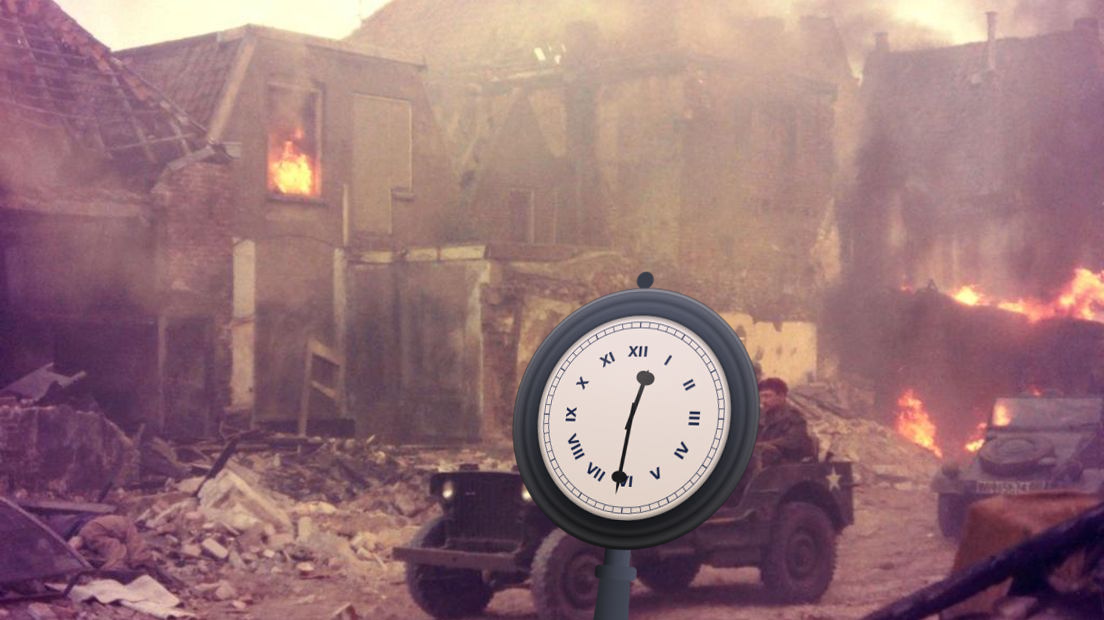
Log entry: 12:31
